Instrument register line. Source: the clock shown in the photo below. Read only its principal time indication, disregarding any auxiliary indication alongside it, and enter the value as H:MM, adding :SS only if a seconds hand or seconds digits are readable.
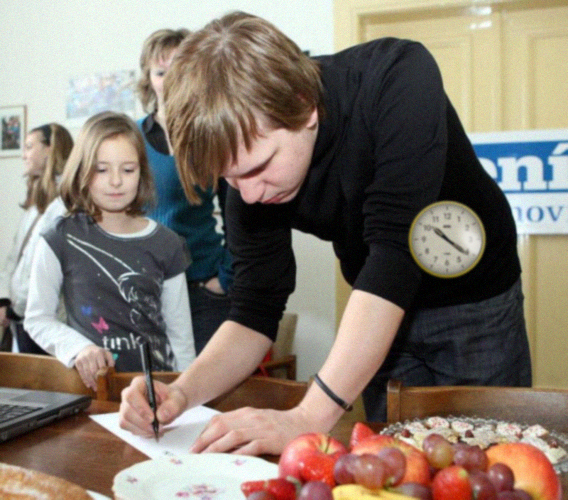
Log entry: 10:21
